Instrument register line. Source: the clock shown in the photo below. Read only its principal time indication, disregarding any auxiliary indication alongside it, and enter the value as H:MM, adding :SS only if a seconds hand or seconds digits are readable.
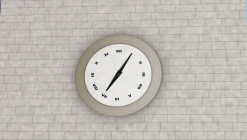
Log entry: 7:05
